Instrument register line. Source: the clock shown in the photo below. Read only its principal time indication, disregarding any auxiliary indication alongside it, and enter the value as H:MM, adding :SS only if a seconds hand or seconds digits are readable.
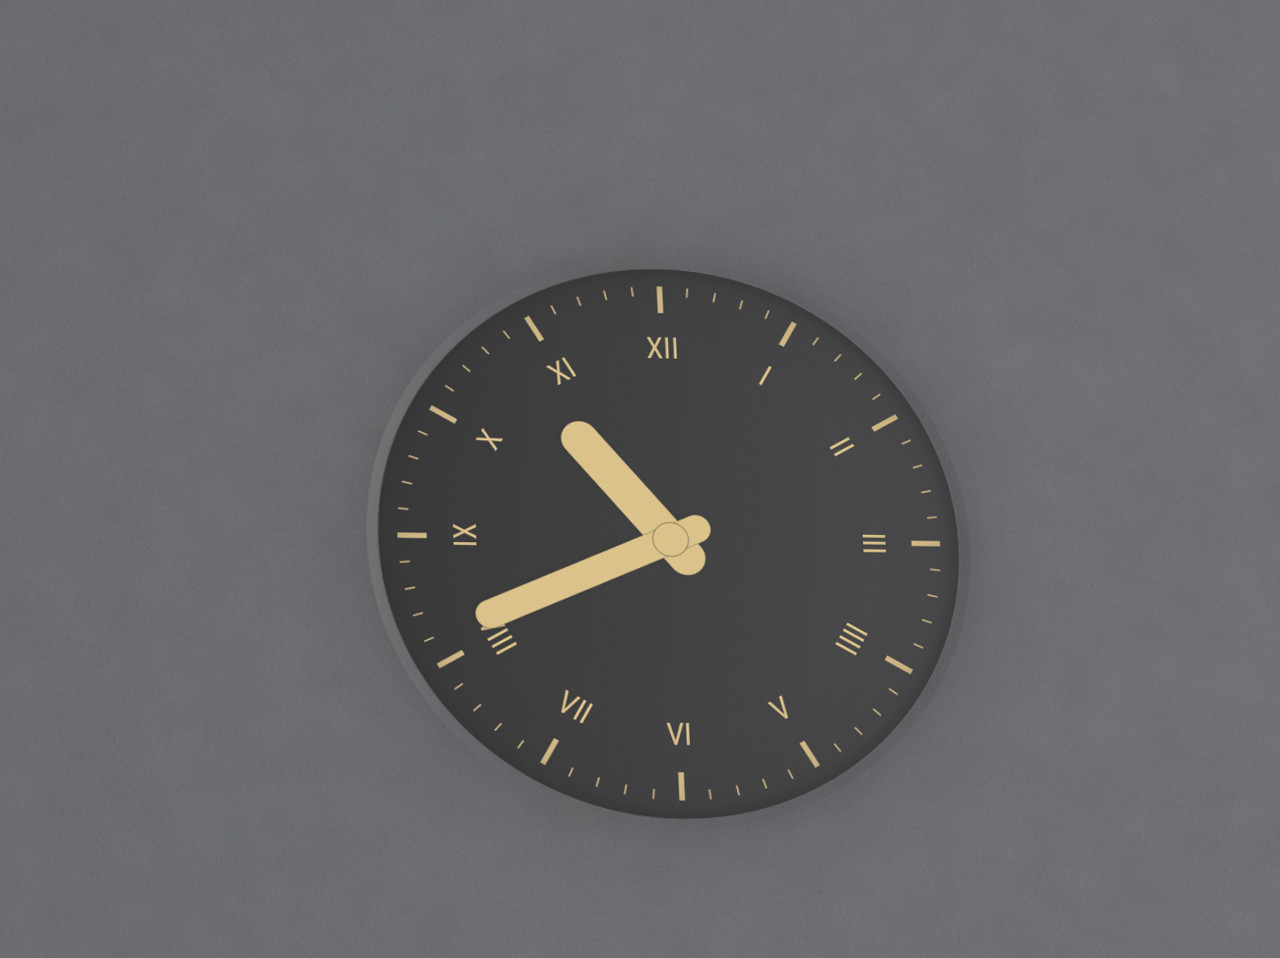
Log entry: 10:41
